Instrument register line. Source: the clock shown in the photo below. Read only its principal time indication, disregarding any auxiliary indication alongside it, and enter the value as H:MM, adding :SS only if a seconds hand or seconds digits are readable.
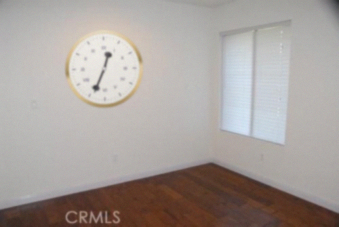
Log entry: 12:34
